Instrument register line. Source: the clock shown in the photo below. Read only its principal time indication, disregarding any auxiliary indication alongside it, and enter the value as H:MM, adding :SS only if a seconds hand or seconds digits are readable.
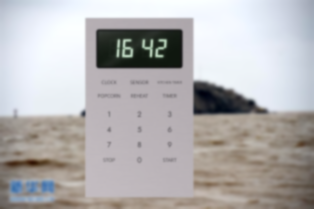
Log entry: 16:42
